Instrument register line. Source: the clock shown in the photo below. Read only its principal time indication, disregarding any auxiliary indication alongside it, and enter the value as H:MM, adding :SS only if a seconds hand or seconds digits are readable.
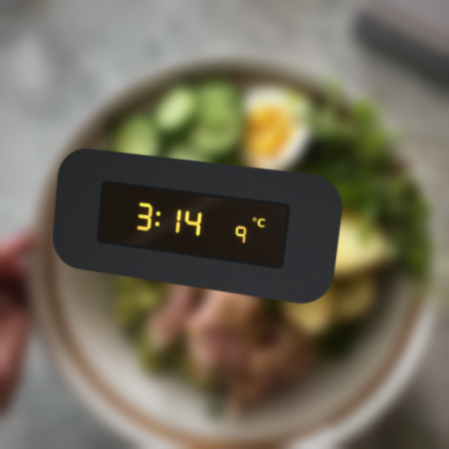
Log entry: 3:14
